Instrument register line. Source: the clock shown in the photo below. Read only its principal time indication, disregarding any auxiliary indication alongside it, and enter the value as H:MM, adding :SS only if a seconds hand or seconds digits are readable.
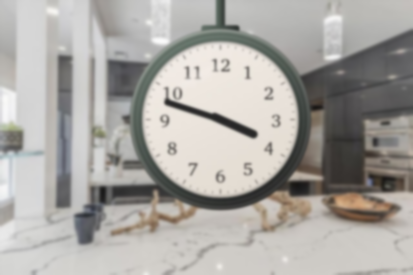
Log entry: 3:48
